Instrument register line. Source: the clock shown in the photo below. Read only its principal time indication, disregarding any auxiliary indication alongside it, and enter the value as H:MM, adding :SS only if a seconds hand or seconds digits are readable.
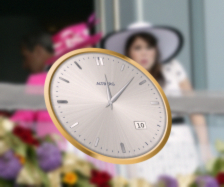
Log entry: 12:08
